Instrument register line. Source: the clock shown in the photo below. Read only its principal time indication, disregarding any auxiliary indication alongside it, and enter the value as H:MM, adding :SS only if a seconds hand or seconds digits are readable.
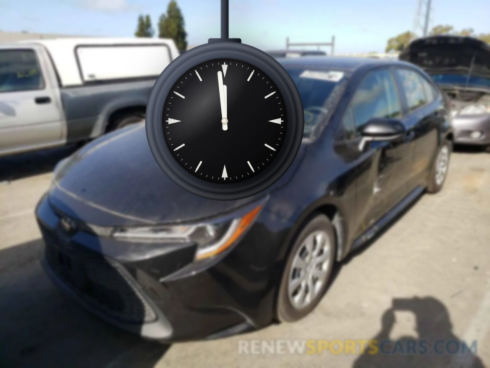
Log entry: 11:59
